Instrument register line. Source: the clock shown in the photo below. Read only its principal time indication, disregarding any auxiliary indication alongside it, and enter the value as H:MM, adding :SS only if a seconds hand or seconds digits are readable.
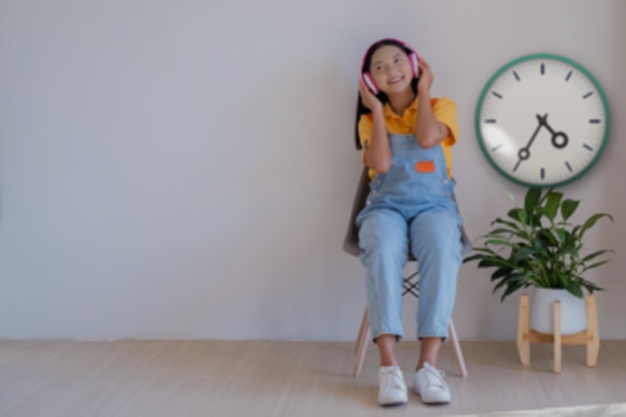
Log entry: 4:35
